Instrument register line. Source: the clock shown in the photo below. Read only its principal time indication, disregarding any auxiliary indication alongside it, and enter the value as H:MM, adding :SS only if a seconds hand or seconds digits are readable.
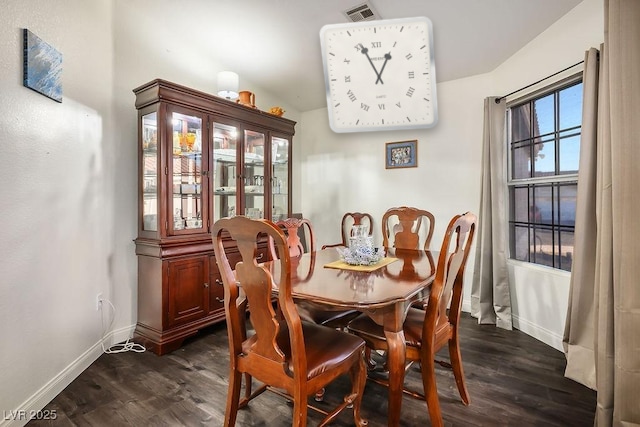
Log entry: 12:56
